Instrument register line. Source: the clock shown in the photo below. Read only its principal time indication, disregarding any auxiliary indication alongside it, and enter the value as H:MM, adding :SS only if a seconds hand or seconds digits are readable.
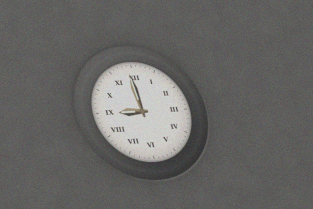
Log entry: 8:59
